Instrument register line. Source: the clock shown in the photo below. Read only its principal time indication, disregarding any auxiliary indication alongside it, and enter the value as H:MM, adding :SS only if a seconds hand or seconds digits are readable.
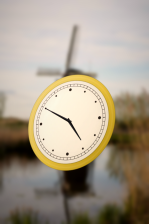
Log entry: 4:50
